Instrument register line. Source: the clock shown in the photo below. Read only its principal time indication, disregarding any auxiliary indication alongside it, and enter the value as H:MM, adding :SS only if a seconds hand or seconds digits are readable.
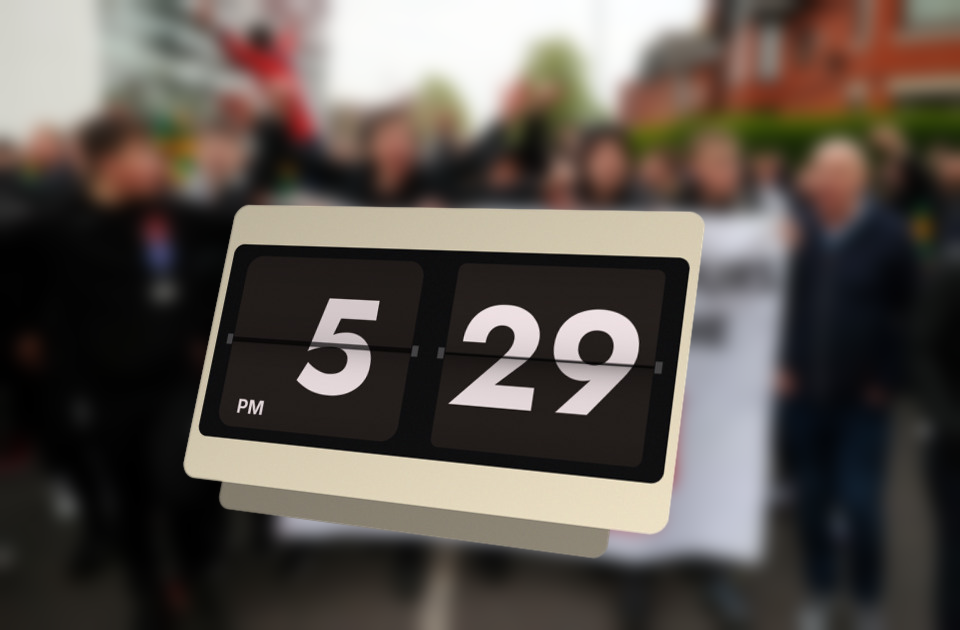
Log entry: 5:29
